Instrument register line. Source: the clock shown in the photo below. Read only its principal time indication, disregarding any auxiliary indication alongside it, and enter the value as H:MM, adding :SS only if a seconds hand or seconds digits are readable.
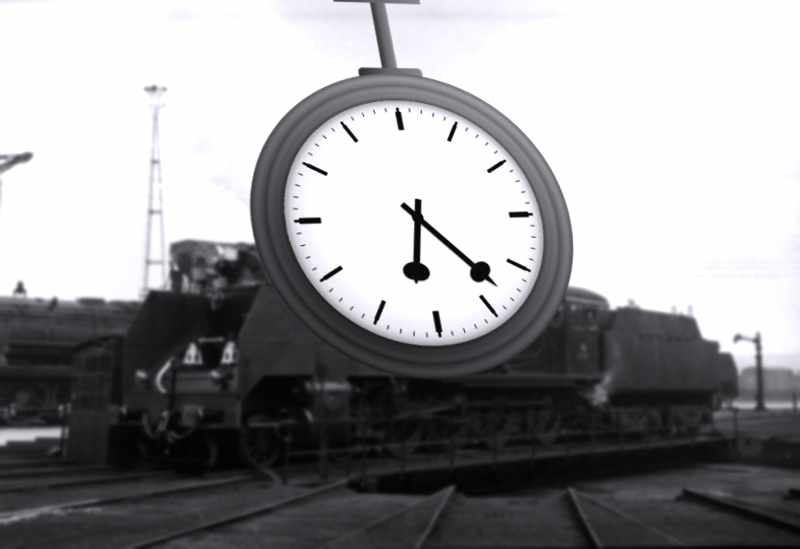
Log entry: 6:23
